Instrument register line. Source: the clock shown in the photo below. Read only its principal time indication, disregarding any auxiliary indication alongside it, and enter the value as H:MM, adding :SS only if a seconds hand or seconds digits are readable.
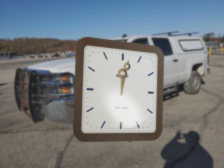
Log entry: 12:02
